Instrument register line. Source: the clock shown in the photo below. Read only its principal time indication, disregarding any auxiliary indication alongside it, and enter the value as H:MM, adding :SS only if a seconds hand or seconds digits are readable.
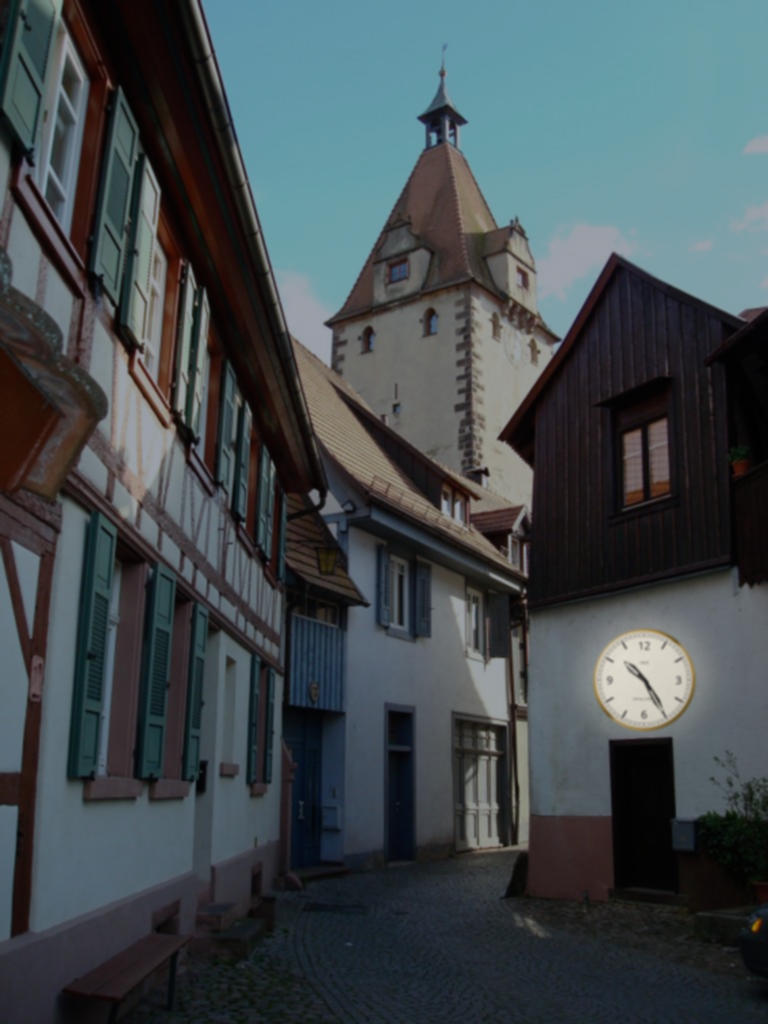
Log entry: 10:25
